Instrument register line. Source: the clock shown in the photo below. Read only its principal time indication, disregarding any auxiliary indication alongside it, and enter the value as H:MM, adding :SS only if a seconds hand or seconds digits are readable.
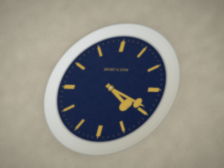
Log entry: 4:19
